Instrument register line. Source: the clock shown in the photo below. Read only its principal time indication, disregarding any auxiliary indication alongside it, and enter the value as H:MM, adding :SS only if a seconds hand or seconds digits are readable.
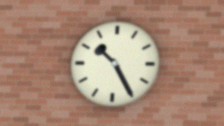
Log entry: 10:25
